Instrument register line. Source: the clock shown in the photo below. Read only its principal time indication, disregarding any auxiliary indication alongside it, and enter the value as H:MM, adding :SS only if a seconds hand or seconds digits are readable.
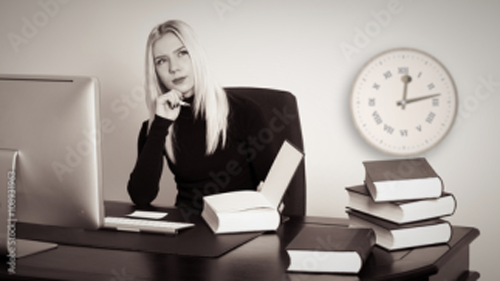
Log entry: 12:13
